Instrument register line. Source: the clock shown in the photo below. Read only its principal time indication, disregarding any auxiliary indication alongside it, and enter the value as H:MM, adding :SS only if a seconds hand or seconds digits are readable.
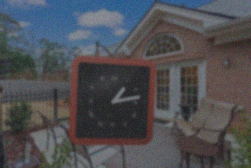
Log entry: 1:13
